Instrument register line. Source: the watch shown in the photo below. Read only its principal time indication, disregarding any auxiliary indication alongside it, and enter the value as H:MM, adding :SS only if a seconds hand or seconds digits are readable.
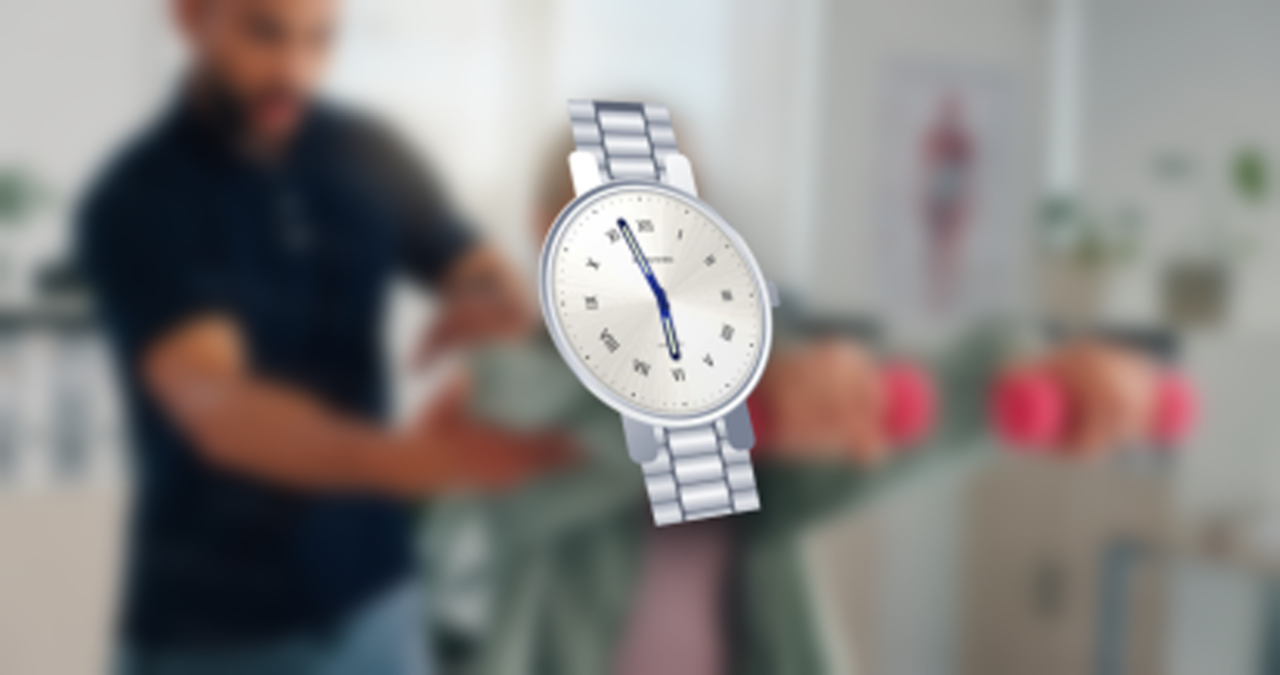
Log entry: 5:57
